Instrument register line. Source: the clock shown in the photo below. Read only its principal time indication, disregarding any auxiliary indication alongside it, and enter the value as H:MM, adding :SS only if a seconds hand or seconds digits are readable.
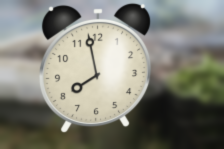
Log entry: 7:58
